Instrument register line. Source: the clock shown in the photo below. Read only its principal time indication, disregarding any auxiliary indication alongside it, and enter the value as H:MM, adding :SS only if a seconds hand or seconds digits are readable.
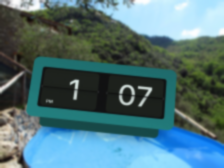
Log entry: 1:07
